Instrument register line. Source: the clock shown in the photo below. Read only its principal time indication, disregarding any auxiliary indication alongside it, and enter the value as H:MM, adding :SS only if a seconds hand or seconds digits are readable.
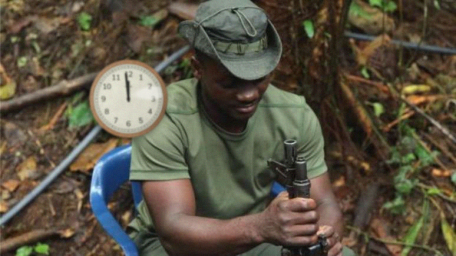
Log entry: 11:59
